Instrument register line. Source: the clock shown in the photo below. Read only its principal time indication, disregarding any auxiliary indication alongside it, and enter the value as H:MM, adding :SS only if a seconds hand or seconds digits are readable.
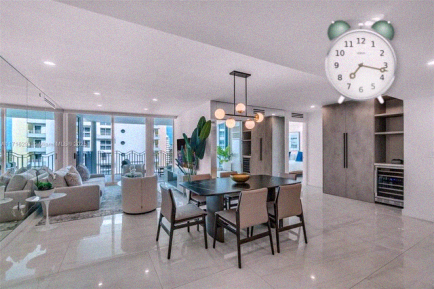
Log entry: 7:17
